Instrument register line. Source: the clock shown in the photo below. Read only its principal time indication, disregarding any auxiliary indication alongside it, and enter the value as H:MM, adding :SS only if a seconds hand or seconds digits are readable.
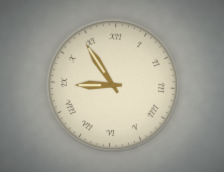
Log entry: 8:54
